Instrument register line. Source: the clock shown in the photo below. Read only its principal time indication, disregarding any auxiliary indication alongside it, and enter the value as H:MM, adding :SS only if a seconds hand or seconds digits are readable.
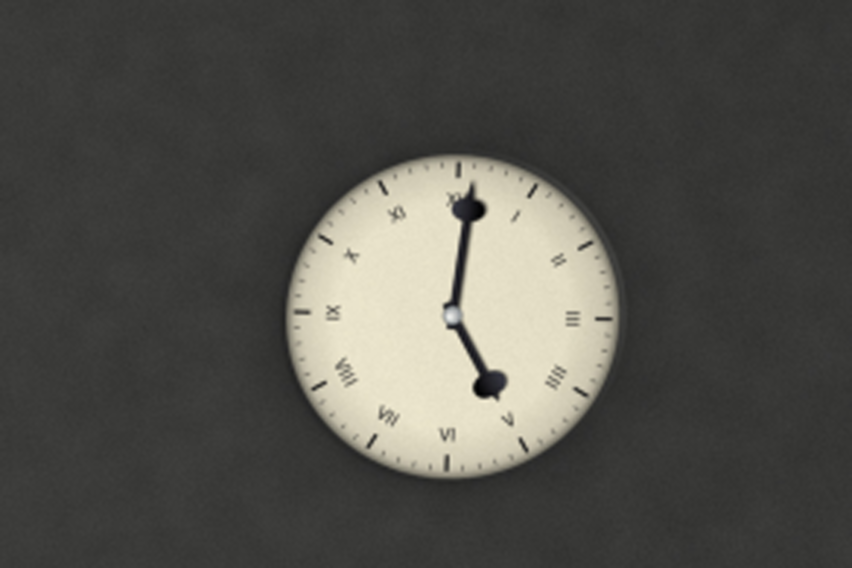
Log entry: 5:01
